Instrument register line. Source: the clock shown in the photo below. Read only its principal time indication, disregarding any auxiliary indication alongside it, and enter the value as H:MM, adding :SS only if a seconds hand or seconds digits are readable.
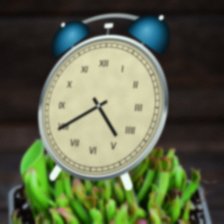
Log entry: 4:40
